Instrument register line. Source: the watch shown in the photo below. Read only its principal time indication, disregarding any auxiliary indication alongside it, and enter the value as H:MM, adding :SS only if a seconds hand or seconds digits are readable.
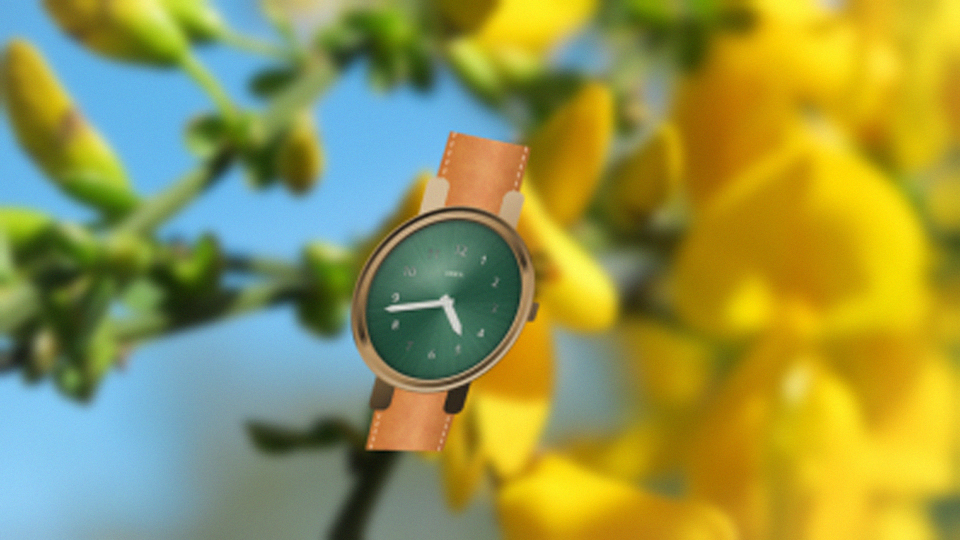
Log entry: 4:43
